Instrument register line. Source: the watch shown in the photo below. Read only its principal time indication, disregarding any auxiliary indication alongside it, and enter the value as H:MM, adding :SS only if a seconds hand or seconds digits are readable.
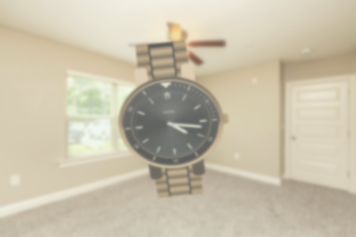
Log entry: 4:17
